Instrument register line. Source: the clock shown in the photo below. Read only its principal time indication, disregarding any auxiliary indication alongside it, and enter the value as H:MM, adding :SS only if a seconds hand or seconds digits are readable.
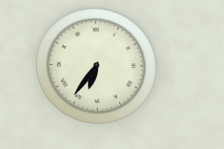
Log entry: 6:36
